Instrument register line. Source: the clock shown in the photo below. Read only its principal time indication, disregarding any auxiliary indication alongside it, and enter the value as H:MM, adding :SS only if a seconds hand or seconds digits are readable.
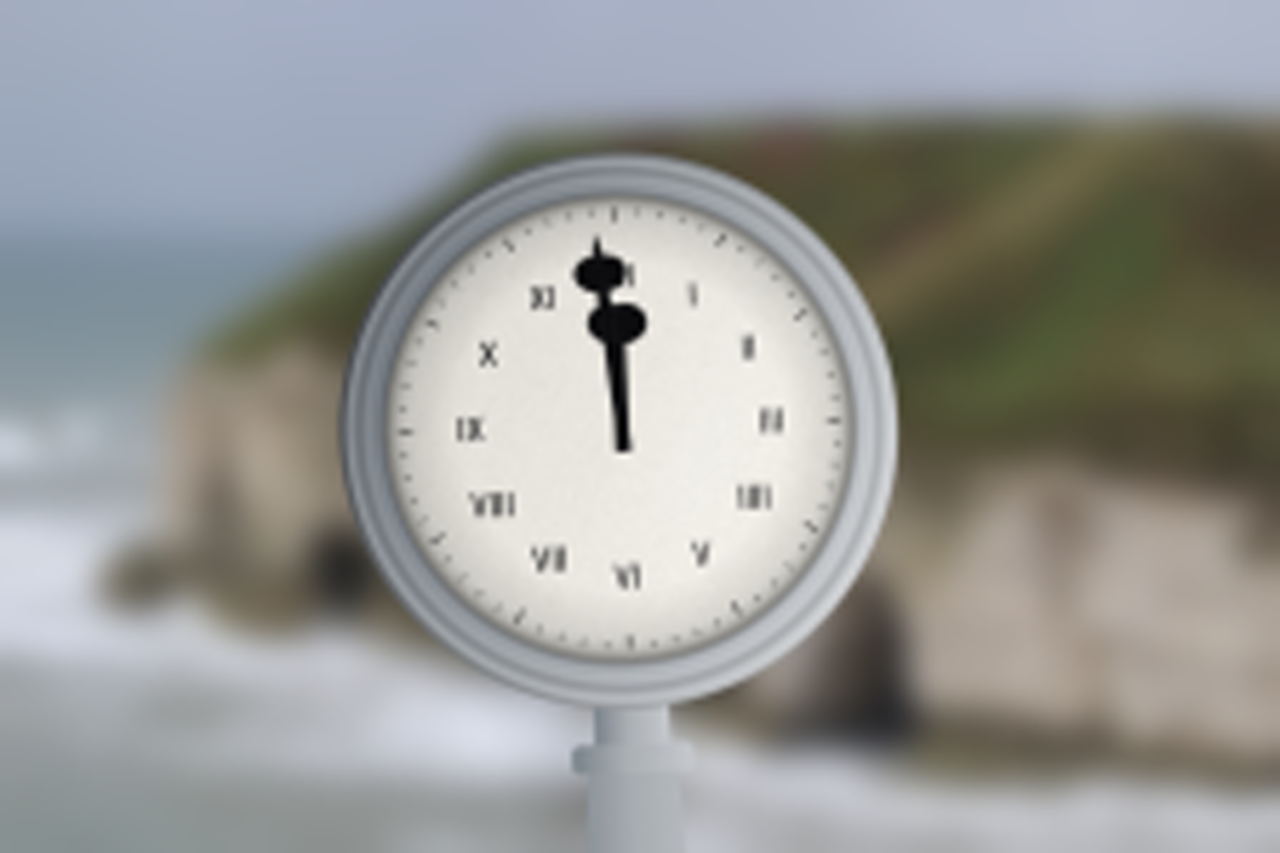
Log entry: 11:59
